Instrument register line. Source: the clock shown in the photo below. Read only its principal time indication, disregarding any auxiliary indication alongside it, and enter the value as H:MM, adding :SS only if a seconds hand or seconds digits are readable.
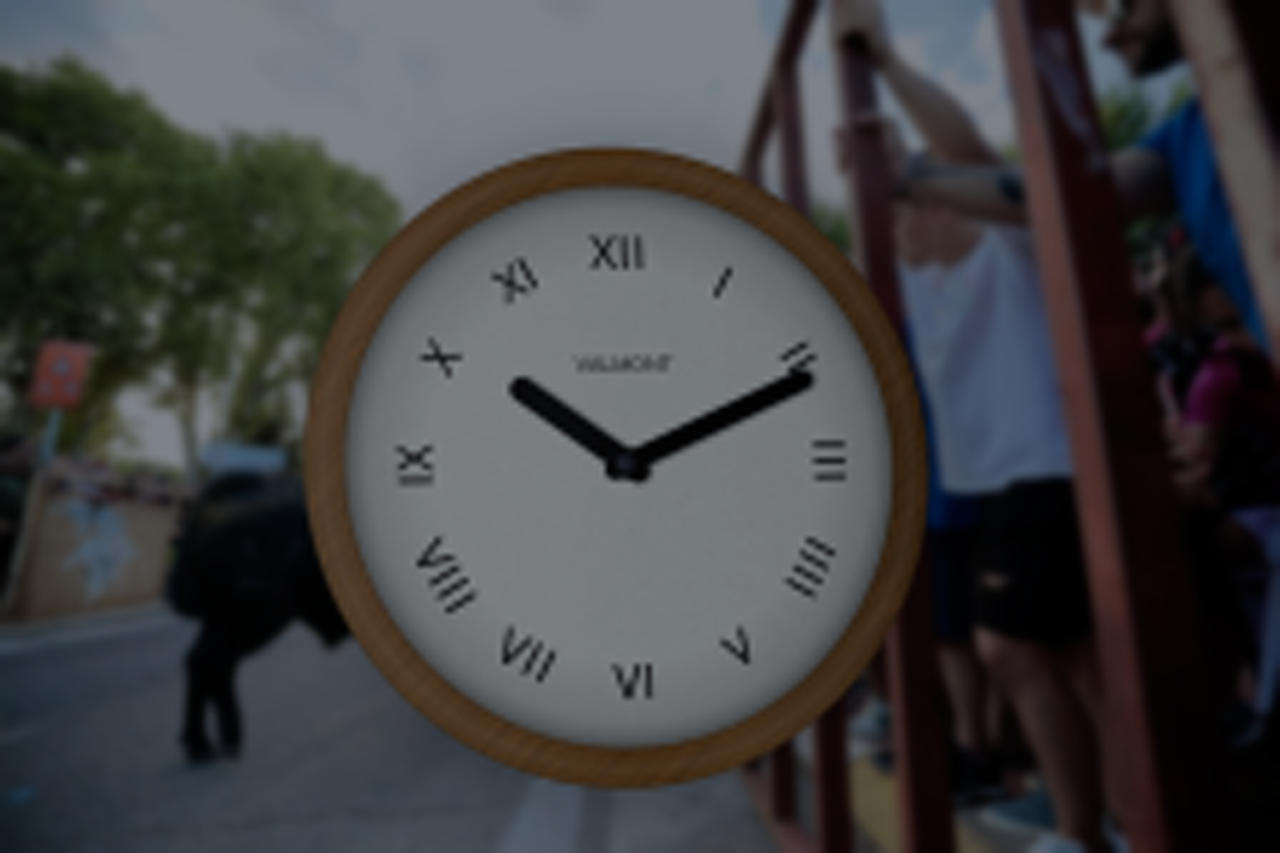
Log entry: 10:11
